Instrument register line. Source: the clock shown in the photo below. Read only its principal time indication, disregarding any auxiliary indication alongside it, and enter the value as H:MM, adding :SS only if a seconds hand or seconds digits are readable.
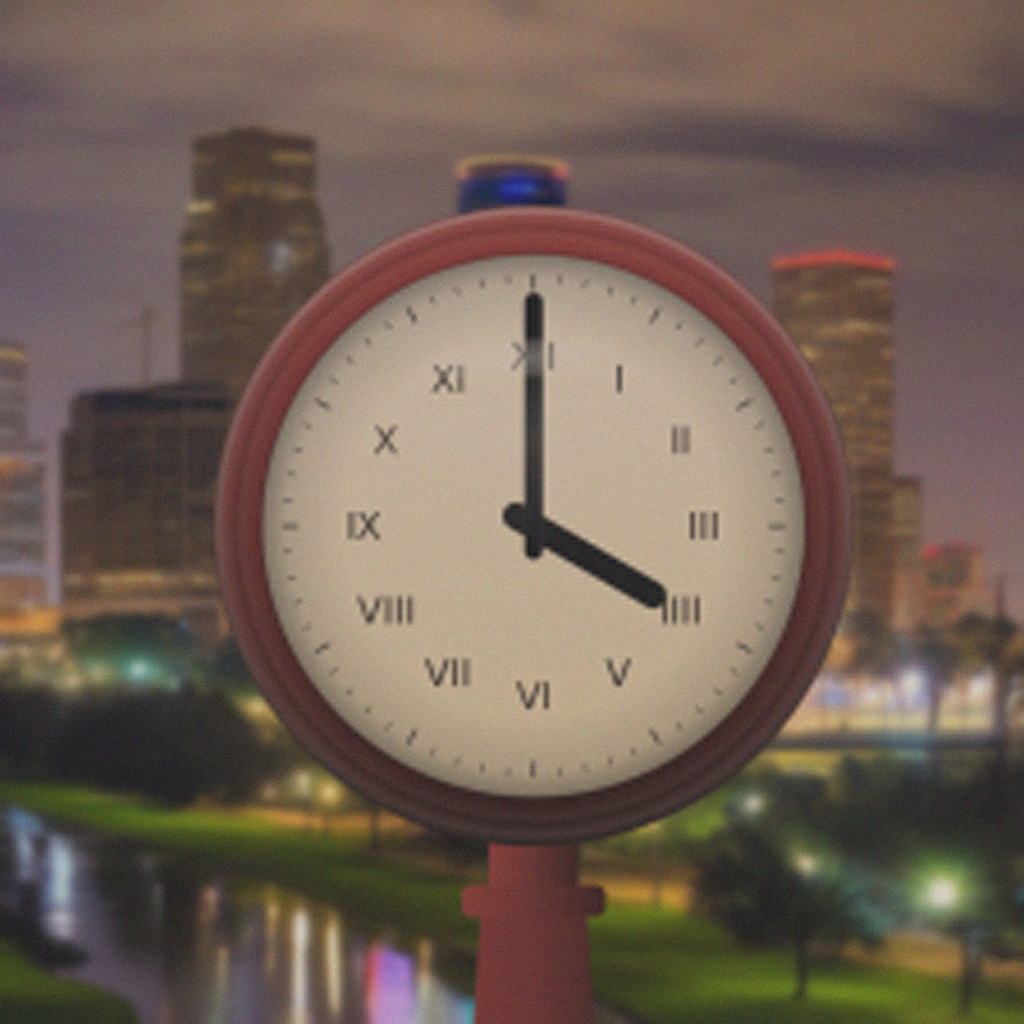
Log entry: 4:00
